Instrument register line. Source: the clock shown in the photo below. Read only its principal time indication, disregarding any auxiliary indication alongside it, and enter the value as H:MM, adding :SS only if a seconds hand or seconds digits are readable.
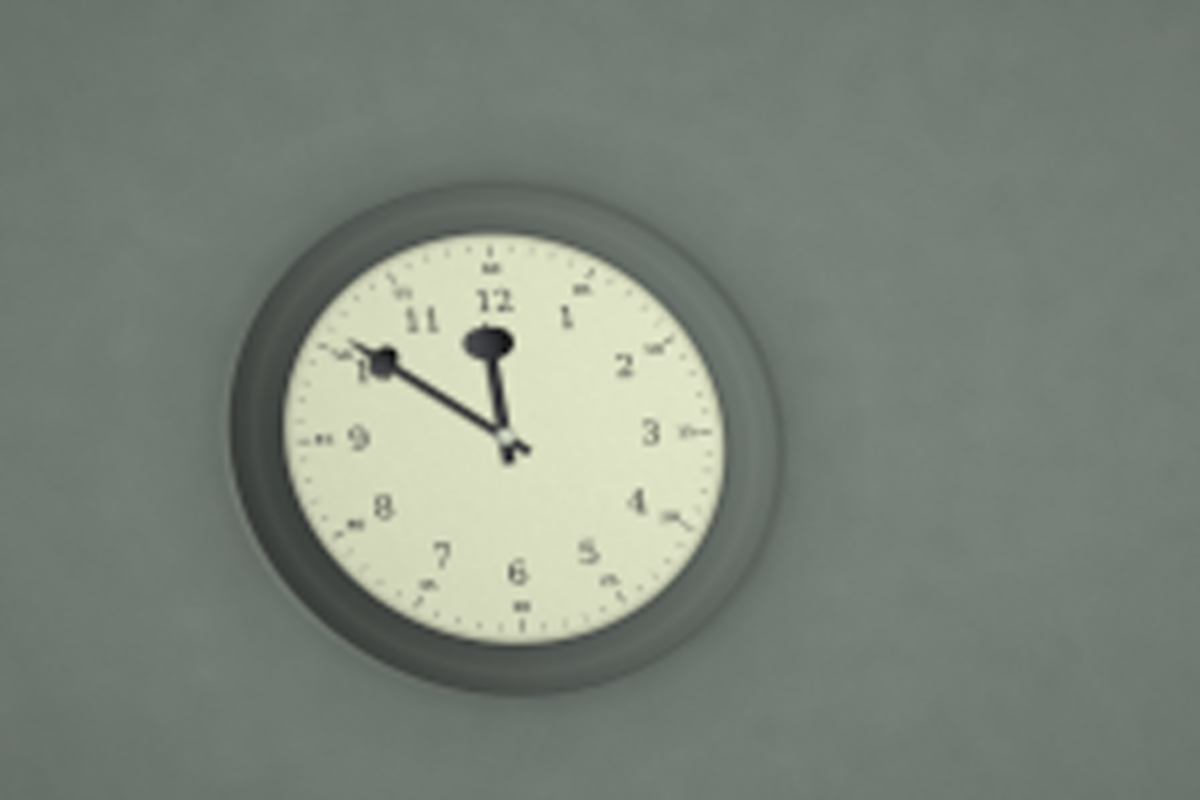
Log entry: 11:51
